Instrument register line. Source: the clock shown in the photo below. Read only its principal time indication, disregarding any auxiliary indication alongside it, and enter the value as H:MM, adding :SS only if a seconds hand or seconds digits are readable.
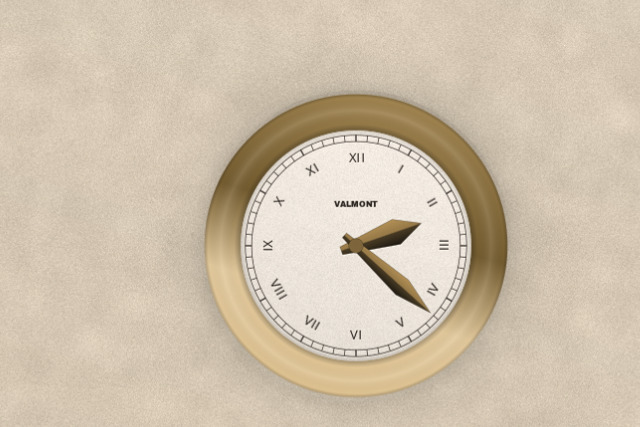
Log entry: 2:22
